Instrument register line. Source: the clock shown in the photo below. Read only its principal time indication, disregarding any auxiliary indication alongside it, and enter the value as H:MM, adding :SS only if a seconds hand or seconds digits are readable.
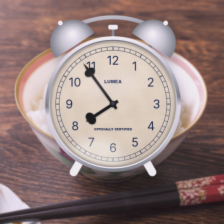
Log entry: 7:54
